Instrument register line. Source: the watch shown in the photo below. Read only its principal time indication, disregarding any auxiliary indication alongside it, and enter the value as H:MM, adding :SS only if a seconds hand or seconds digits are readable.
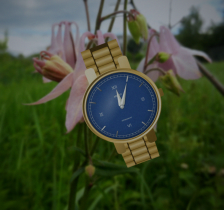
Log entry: 12:05
